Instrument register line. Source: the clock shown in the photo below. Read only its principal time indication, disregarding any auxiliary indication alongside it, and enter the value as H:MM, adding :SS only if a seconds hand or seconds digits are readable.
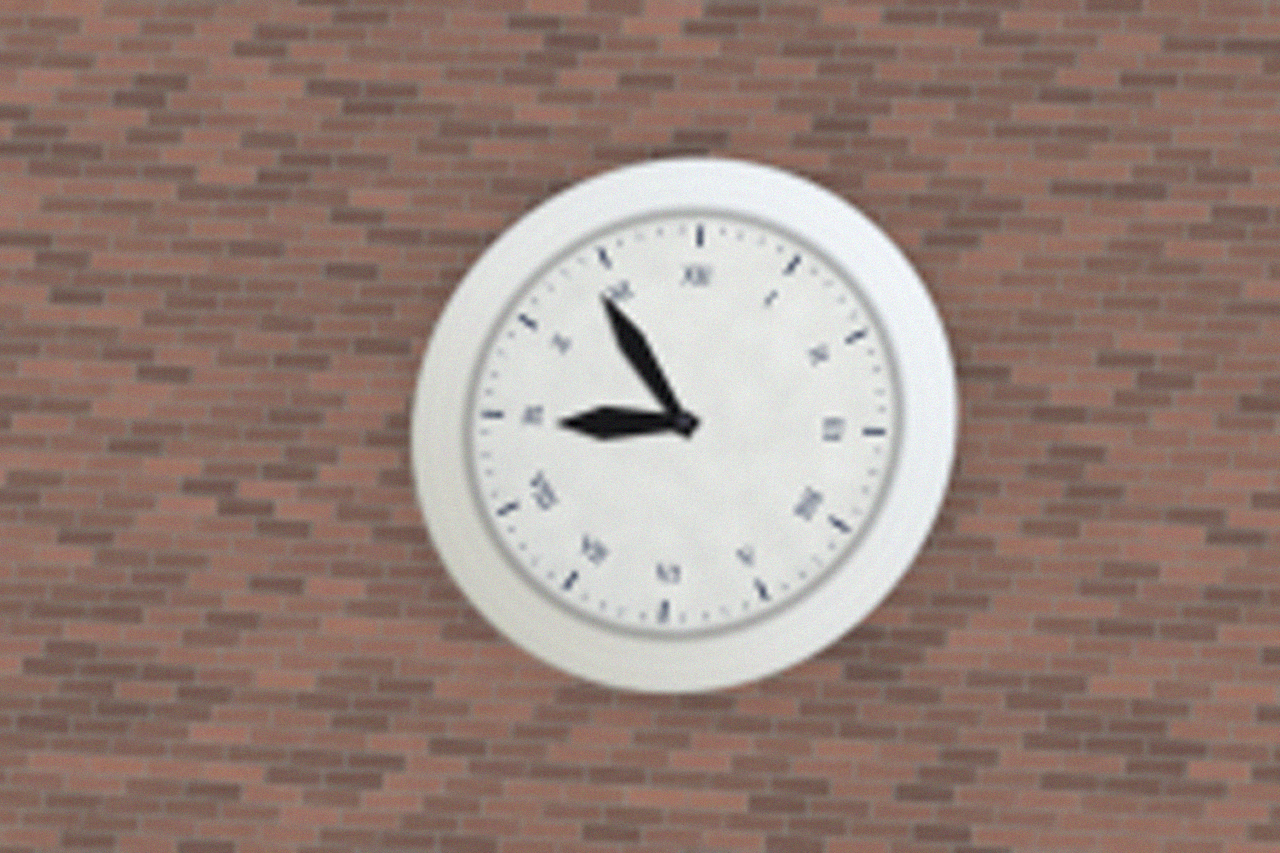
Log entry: 8:54
